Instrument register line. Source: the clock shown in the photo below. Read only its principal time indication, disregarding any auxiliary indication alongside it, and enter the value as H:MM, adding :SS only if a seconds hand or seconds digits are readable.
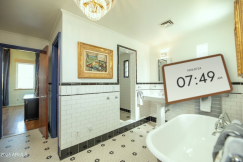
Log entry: 7:49
